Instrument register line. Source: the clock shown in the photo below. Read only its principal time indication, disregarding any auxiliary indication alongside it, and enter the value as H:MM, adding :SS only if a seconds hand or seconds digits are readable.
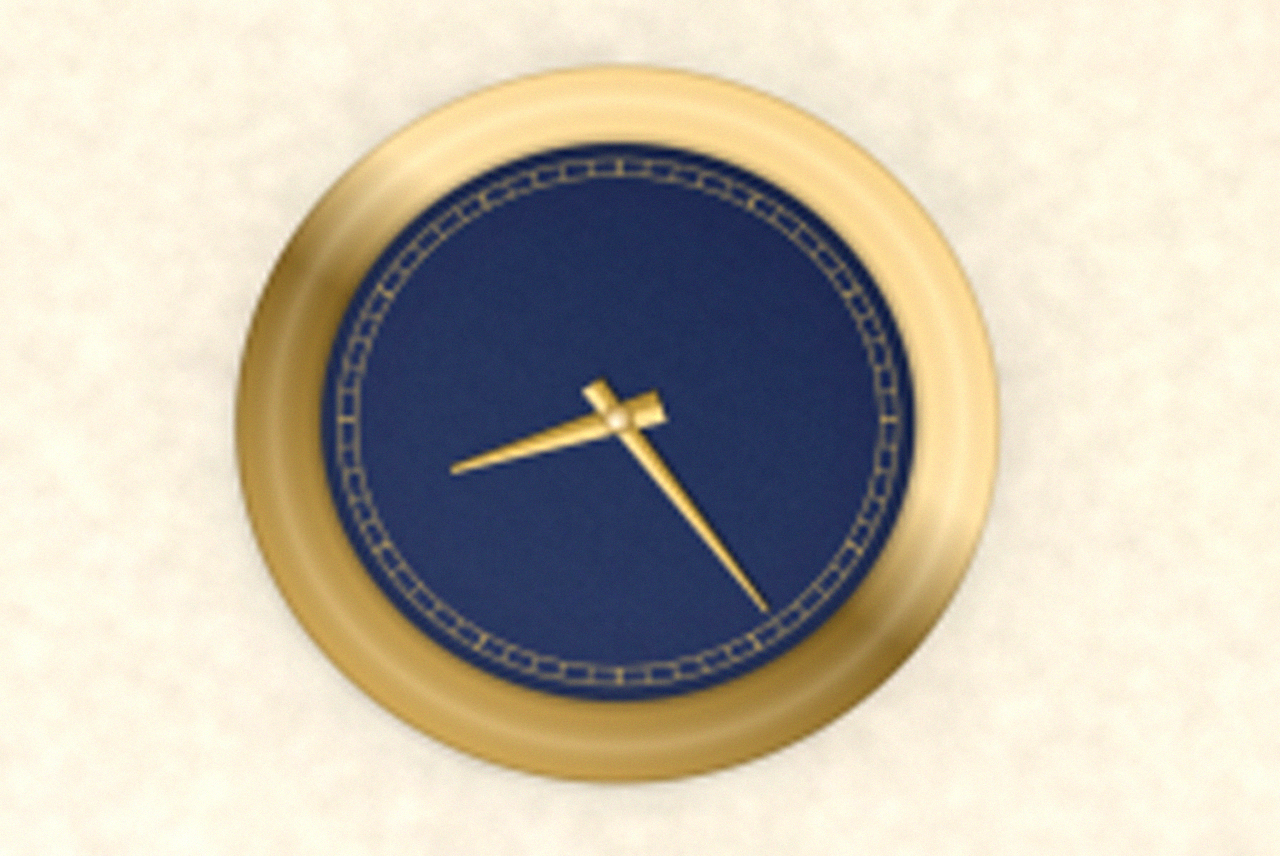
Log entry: 8:24
